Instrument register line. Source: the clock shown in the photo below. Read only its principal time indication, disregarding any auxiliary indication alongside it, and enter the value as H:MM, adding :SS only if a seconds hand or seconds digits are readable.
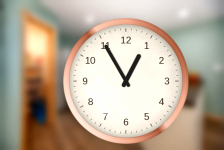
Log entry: 12:55
